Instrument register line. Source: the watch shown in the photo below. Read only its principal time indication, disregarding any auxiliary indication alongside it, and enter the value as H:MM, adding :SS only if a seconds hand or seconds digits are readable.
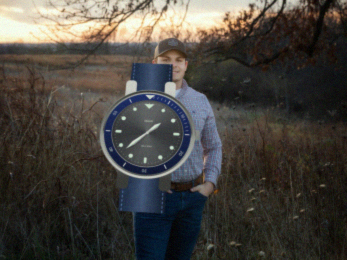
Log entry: 1:38
